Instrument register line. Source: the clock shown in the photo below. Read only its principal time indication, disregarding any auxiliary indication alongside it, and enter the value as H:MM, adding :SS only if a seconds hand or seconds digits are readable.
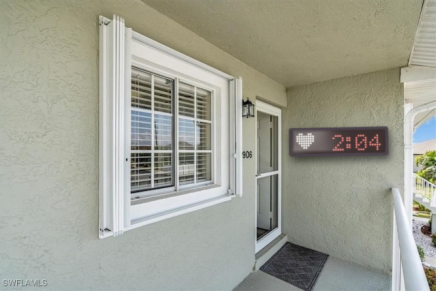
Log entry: 2:04
